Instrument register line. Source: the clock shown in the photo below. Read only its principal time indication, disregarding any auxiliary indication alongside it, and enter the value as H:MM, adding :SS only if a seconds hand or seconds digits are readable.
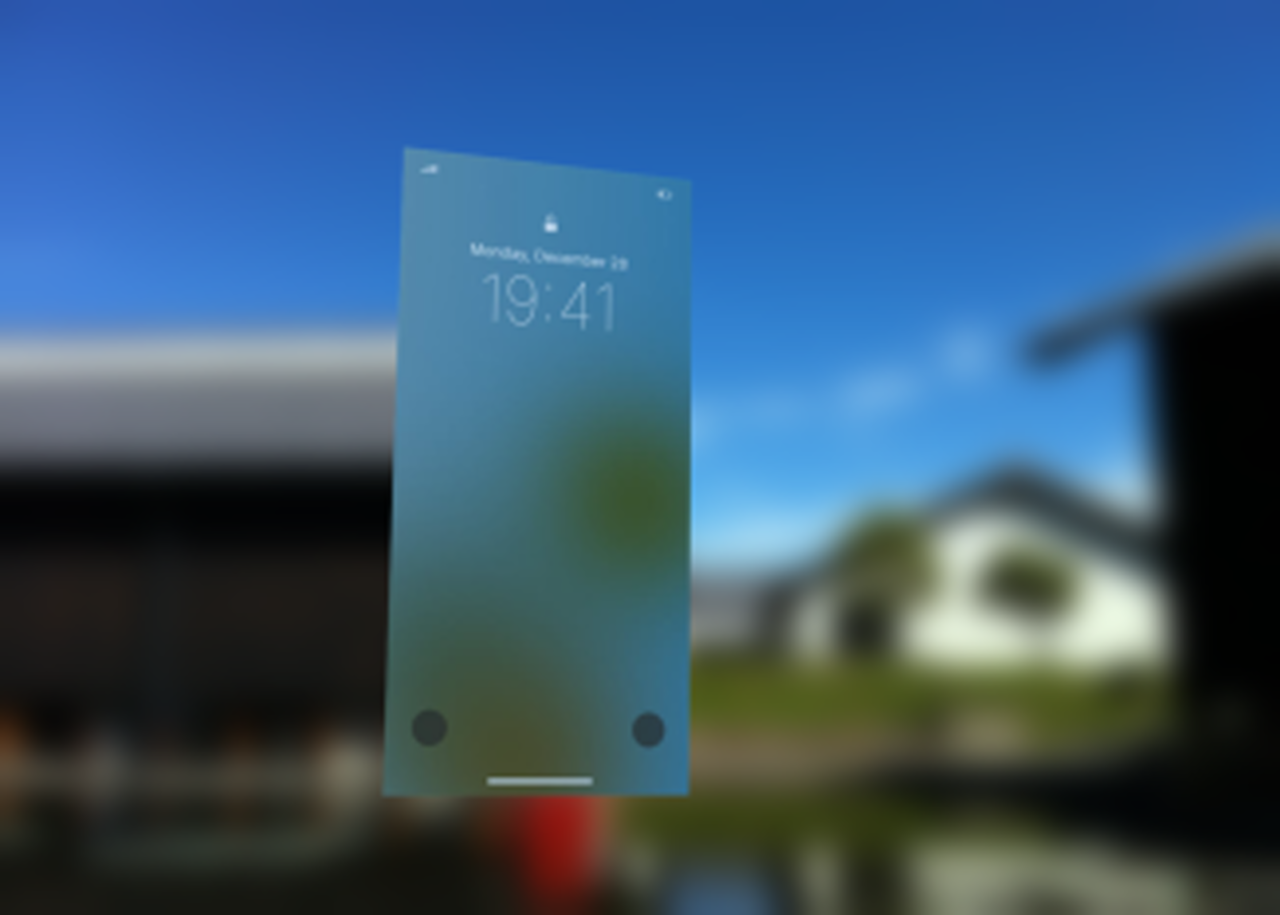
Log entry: 19:41
